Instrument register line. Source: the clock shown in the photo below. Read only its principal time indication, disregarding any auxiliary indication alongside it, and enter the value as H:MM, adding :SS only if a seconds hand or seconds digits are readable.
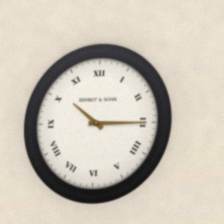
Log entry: 10:15
